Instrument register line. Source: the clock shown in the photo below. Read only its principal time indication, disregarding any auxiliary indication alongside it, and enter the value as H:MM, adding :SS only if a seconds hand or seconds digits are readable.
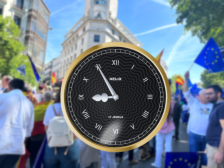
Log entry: 8:55
